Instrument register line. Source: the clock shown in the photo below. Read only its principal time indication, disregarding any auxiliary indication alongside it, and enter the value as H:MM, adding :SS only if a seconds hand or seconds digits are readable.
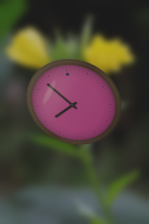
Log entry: 7:53
